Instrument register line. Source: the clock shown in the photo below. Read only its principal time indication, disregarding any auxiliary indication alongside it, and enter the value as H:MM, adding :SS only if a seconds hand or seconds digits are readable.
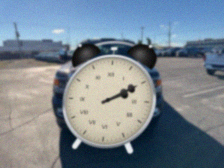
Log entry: 2:10
